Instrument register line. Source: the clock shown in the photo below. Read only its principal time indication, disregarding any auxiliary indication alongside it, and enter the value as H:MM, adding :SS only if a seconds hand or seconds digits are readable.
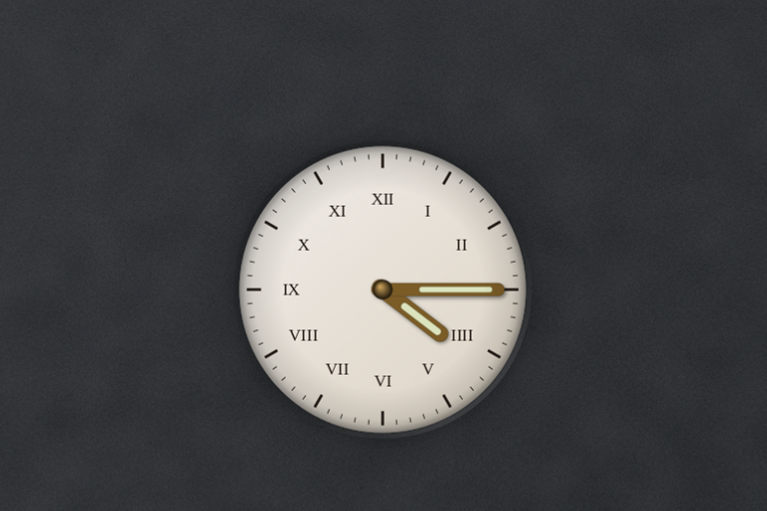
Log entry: 4:15
